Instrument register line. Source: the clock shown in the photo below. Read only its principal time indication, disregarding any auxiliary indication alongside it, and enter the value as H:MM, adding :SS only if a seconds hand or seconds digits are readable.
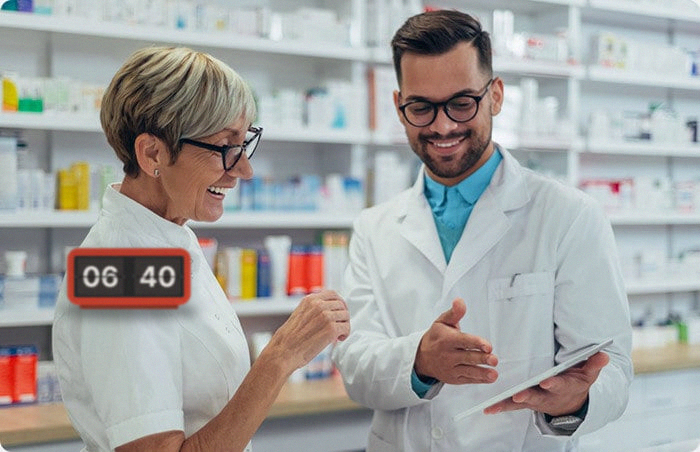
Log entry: 6:40
